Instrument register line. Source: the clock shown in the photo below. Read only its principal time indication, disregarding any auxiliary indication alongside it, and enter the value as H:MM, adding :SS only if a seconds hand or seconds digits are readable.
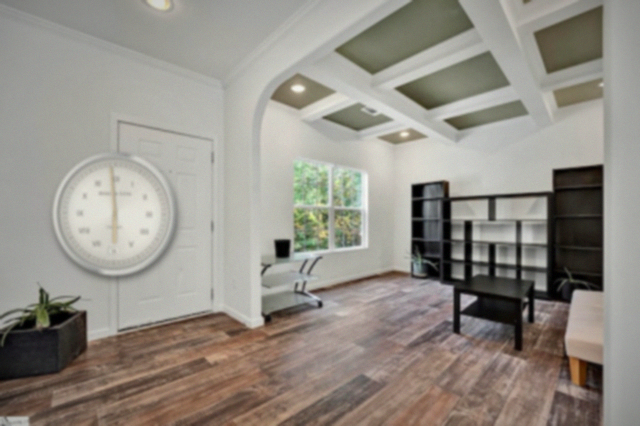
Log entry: 5:59
